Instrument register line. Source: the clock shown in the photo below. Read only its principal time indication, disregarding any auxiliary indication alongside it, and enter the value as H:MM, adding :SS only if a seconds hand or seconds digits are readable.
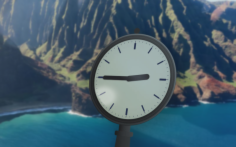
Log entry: 2:45
